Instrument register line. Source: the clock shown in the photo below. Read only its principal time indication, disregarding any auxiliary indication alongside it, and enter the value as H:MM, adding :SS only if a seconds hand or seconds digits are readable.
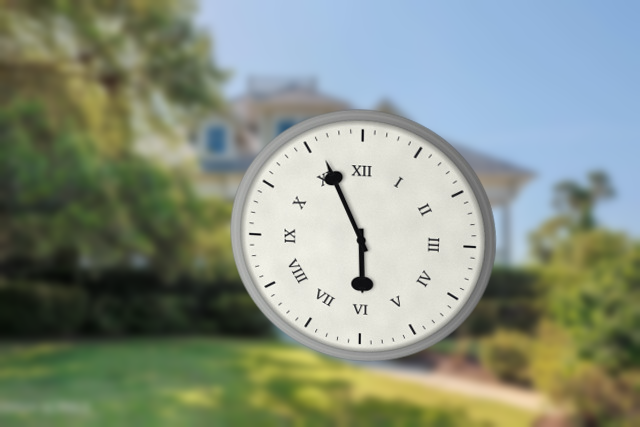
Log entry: 5:56
